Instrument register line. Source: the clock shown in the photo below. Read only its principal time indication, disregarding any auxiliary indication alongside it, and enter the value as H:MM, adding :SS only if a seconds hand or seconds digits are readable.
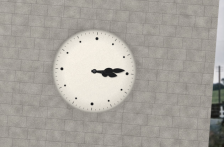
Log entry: 3:14
